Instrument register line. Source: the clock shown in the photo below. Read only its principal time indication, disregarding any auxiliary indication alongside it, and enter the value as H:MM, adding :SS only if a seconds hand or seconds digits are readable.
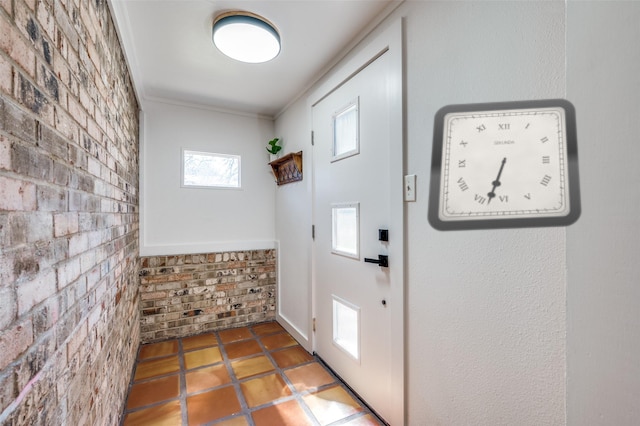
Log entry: 6:33
